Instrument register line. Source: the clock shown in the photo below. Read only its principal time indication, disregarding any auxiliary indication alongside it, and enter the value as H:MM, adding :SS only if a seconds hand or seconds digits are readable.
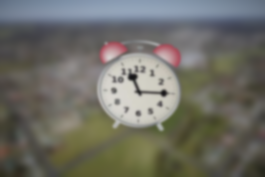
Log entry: 11:15
